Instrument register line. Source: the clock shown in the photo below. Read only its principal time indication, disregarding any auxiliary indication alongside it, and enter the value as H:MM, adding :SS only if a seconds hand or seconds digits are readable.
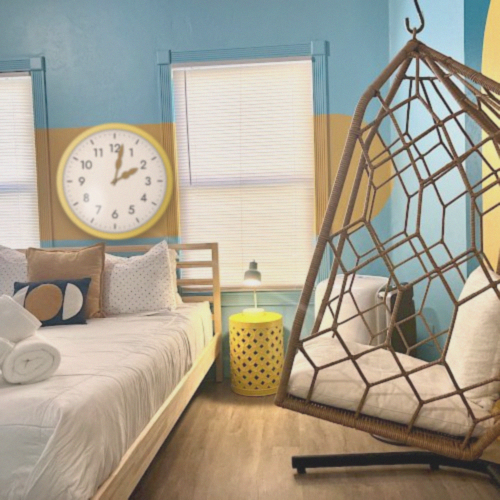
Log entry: 2:02
